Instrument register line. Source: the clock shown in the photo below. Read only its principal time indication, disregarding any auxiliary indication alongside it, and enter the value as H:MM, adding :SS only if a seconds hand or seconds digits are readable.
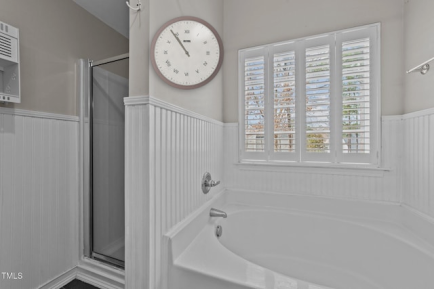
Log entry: 10:54
